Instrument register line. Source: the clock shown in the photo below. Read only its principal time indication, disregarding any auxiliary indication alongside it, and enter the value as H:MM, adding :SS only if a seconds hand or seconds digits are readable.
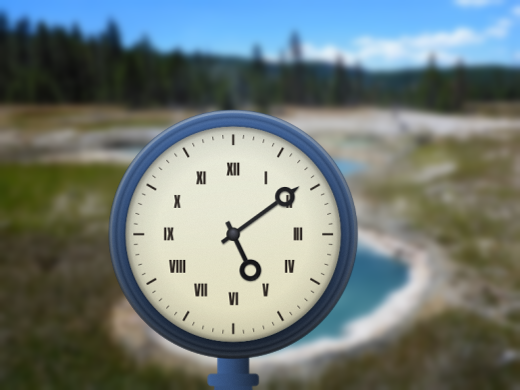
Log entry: 5:09
